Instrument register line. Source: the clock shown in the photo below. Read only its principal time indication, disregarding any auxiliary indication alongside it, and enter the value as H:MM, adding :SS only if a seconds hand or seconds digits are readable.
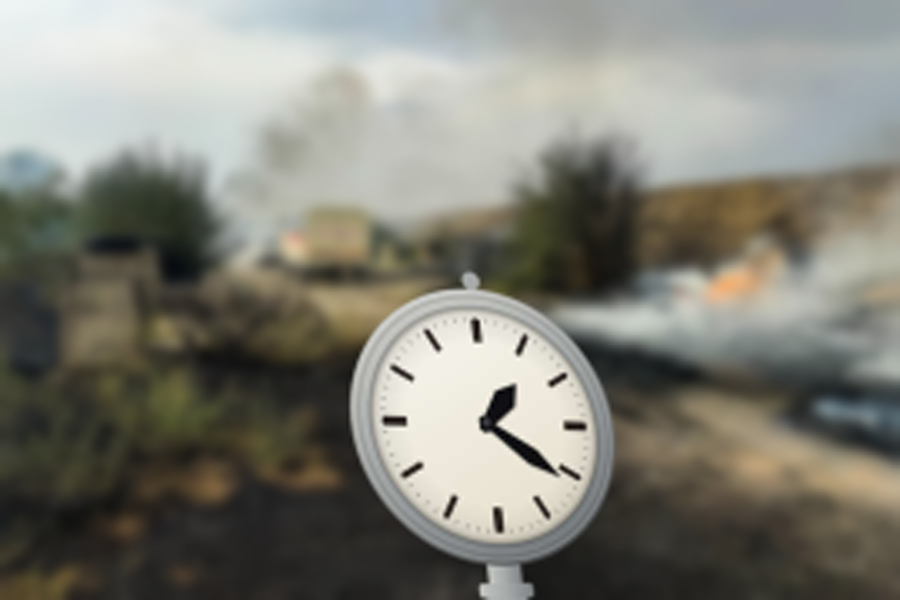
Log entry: 1:21
